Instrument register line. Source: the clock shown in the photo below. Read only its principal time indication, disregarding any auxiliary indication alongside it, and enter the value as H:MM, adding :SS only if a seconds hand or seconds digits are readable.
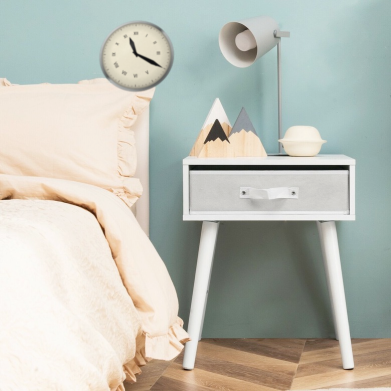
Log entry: 11:20
